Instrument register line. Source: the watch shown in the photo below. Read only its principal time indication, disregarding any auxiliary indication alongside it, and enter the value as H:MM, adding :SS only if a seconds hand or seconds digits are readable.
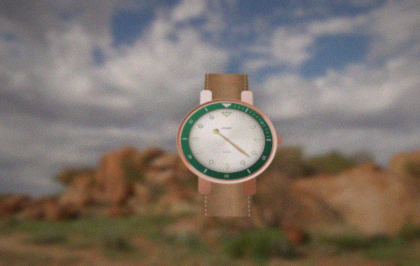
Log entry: 10:22
